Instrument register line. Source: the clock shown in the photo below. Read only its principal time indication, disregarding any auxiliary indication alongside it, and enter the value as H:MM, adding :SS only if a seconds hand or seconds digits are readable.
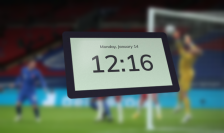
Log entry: 12:16
